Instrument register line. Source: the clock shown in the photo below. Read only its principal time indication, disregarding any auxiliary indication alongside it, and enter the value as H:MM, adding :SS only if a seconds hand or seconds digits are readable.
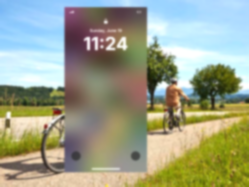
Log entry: 11:24
